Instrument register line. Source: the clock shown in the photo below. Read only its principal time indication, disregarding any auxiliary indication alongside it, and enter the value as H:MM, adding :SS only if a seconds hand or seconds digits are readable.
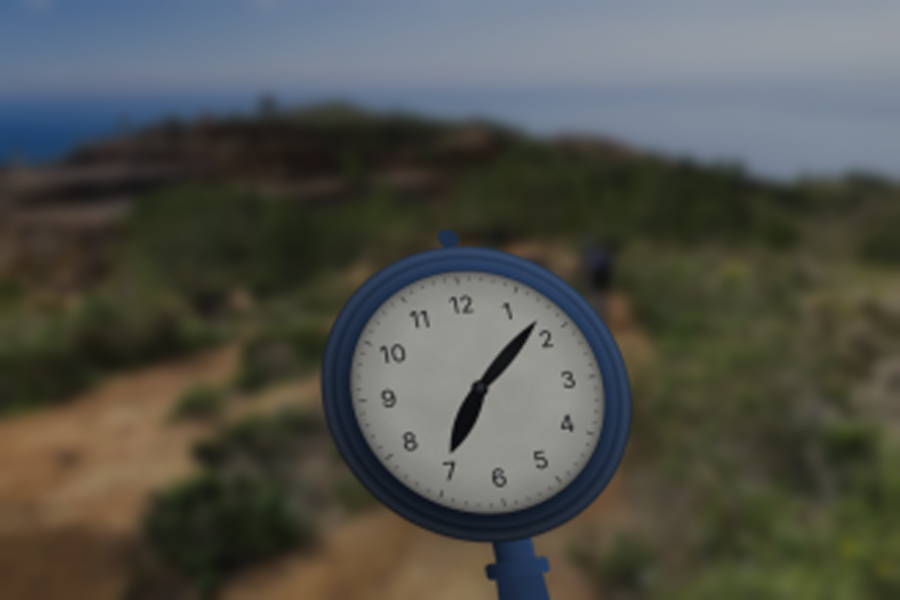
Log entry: 7:08
